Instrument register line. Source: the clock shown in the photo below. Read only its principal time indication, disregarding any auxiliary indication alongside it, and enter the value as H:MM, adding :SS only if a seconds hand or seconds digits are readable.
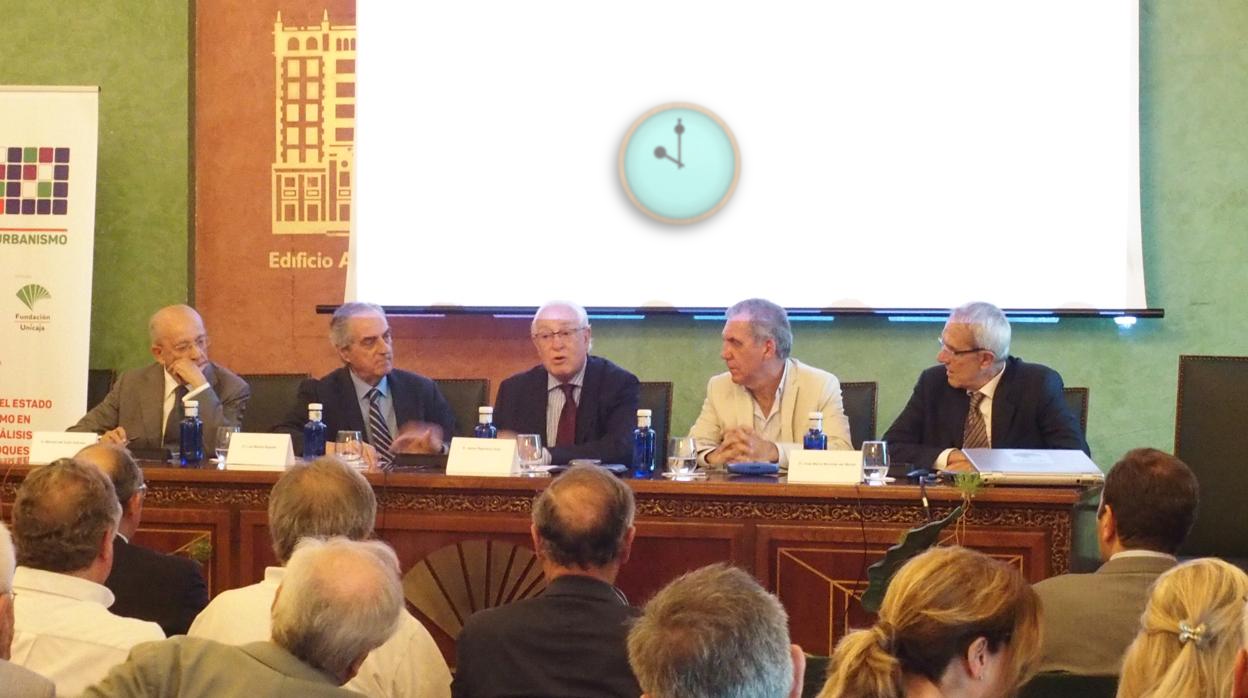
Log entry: 10:00
